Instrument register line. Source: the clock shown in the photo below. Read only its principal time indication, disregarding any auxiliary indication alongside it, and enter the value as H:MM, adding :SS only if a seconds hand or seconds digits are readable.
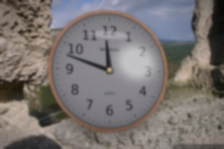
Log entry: 11:48
